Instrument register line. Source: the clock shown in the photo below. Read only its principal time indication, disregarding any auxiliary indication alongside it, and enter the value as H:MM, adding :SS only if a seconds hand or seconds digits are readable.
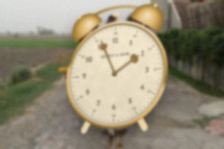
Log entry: 1:56
